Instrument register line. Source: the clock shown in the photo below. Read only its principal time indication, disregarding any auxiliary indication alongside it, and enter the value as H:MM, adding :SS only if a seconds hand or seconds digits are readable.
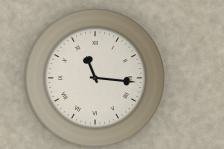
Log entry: 11:16
